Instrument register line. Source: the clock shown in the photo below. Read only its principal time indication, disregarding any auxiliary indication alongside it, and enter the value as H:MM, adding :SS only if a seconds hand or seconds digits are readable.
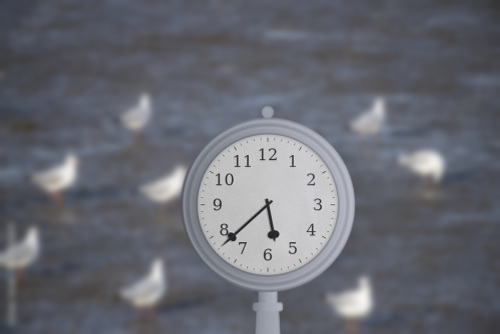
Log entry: 5:38
